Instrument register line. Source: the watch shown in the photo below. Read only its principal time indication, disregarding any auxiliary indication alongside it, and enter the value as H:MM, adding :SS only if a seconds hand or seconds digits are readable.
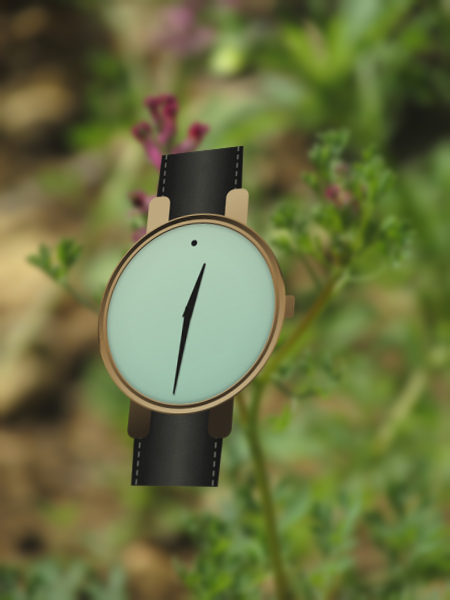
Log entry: 12:31
